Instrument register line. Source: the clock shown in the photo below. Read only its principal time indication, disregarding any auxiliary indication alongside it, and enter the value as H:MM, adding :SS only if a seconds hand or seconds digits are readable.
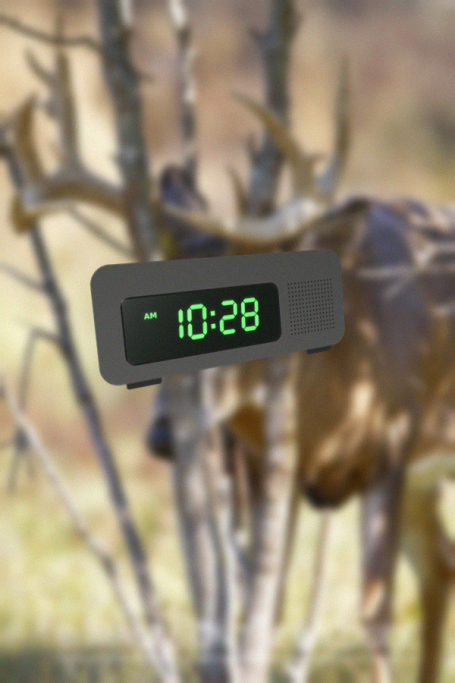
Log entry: 10:28
